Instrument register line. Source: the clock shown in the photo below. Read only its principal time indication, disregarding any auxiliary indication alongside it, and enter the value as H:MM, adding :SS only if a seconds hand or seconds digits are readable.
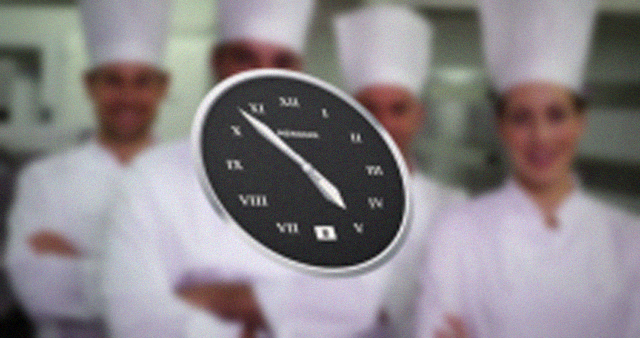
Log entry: 4:53
